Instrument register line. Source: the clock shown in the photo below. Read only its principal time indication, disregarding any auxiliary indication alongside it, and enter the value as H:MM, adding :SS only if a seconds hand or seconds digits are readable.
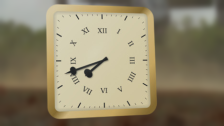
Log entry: 7:42
